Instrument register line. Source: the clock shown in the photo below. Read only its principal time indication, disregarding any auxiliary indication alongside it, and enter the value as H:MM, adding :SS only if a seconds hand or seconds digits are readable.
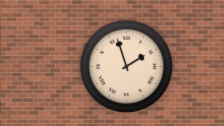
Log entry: 1:57
